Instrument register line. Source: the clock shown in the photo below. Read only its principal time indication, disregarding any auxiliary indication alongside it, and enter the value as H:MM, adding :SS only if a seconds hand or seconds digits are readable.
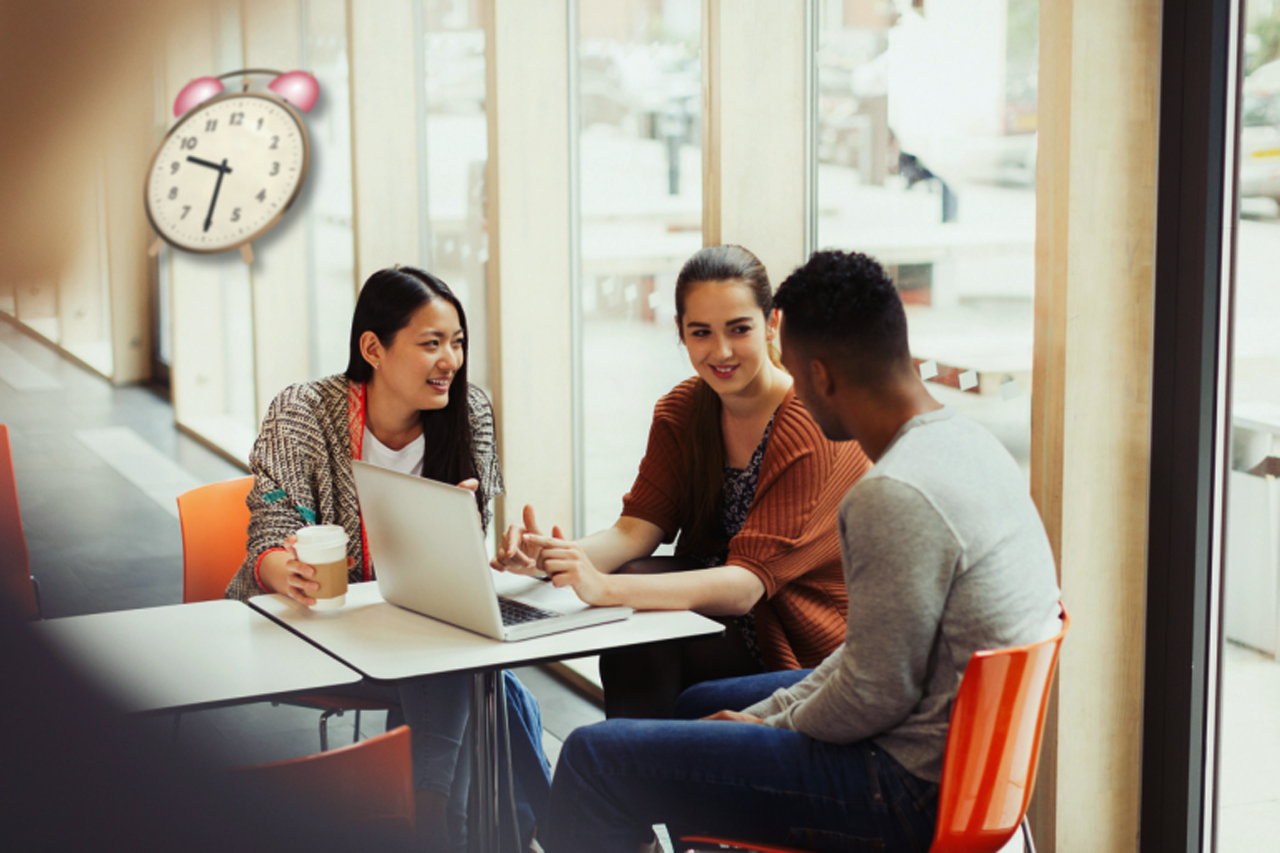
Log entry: 9:30
